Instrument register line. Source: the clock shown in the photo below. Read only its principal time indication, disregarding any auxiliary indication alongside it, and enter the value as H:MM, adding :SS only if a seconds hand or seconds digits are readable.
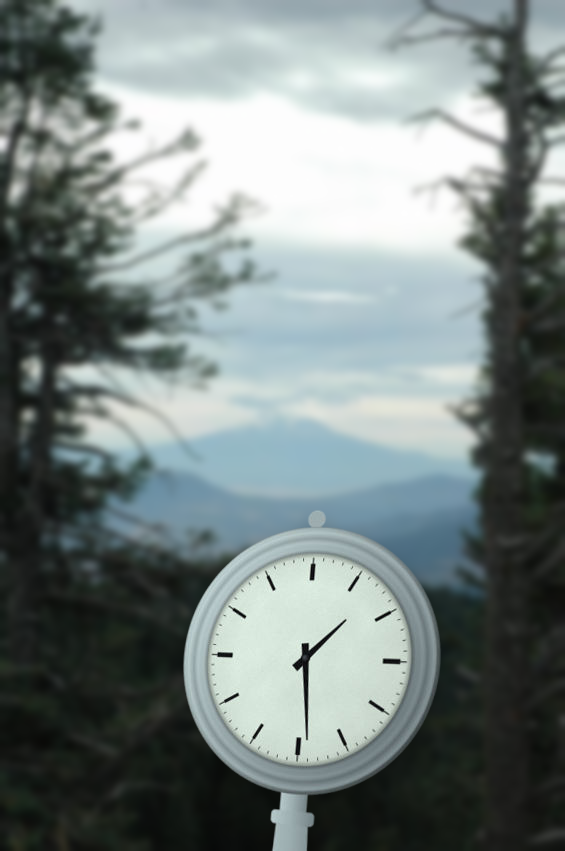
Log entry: 1:29
